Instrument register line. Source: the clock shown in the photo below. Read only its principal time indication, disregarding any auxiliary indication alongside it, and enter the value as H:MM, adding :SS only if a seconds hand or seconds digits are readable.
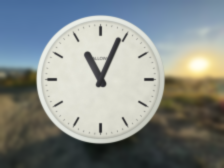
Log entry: 11:04
